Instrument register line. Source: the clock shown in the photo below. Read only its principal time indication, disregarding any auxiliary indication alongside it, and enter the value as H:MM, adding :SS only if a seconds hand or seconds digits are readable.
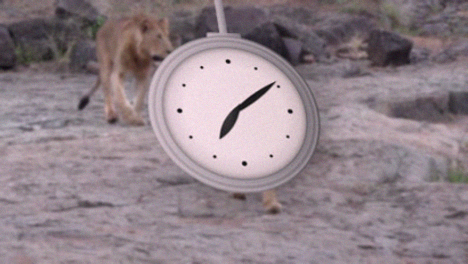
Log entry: 7:09
